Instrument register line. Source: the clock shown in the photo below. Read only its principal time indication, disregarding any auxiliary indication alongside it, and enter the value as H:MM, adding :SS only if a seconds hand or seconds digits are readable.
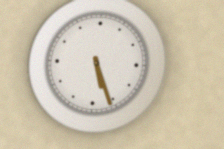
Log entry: 5:26
